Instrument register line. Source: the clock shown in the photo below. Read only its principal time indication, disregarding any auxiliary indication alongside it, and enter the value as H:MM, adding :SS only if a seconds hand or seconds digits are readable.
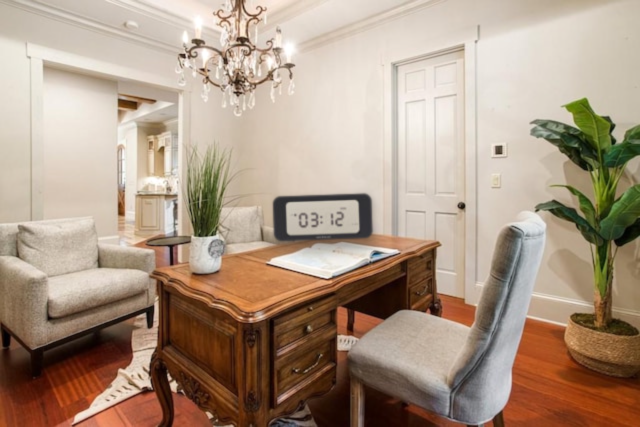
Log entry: 3:12
